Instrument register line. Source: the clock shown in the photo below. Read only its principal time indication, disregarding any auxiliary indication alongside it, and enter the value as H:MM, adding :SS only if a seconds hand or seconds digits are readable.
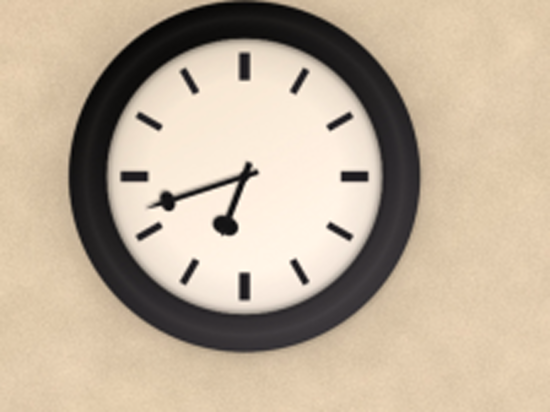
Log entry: 6:42
